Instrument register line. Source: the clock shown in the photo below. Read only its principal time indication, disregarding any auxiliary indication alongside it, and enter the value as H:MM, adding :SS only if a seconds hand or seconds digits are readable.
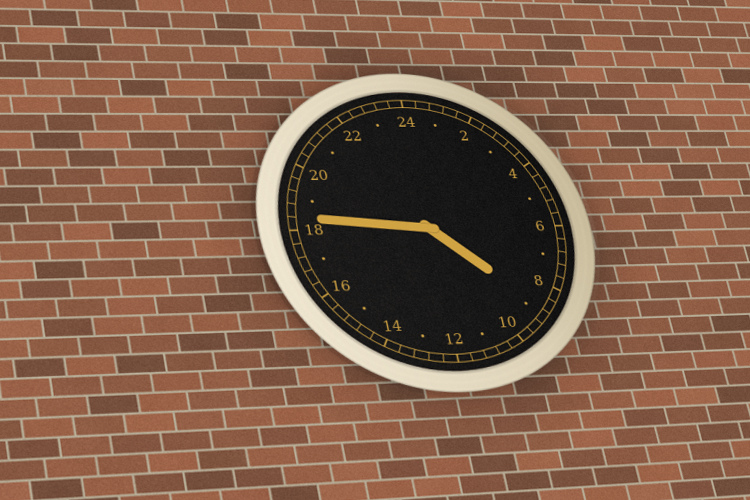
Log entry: 8:46
